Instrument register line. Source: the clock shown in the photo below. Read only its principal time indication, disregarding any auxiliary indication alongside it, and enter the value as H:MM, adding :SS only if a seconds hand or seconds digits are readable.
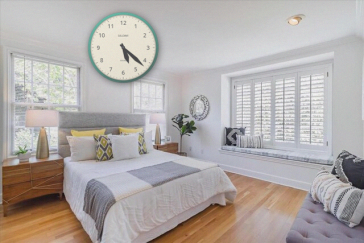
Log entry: 5:22
